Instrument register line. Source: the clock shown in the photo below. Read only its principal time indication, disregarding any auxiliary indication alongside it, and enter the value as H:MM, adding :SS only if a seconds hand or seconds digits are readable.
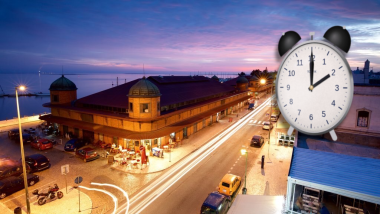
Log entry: 2:00
